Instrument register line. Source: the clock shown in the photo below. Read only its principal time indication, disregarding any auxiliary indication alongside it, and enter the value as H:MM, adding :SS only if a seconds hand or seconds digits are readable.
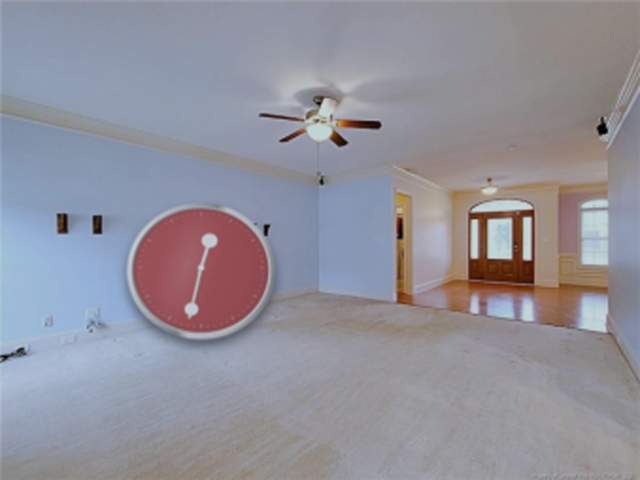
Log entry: 12:32
